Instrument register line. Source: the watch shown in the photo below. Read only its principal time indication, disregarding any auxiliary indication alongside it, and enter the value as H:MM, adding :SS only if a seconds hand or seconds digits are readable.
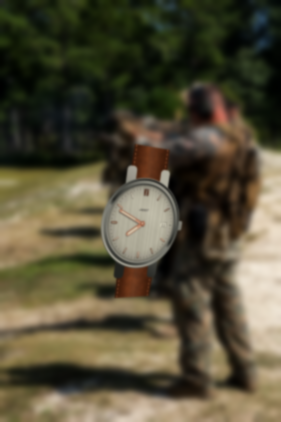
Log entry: 7:49
